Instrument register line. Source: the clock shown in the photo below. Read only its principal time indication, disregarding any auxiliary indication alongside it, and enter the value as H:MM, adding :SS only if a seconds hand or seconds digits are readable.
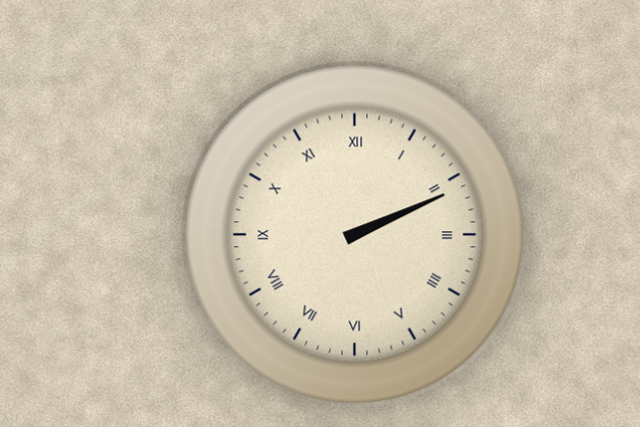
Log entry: 2:11
